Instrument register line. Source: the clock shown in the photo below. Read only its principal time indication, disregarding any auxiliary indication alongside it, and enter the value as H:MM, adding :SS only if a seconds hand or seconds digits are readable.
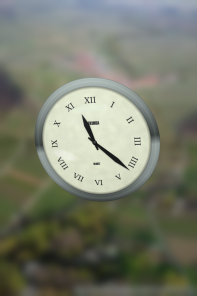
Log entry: 11:22
